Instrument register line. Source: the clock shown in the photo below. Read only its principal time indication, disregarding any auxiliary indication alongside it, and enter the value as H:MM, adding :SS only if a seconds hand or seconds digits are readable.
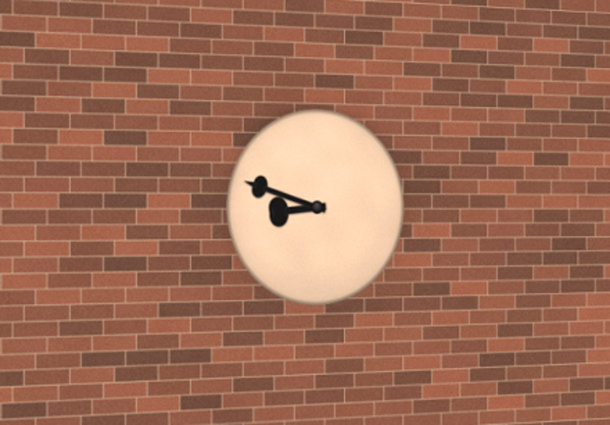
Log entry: 8:48
